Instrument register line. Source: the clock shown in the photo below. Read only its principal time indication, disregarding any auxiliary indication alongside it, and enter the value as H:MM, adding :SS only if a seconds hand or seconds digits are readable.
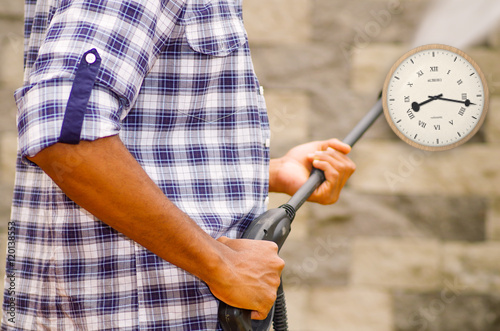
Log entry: 8:17
